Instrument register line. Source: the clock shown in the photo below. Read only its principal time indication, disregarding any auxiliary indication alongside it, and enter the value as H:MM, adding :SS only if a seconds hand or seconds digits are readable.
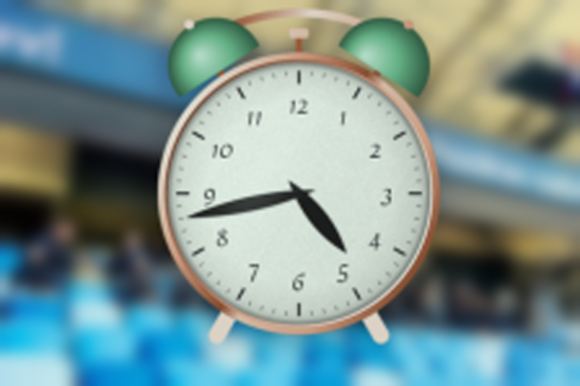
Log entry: 4:43
